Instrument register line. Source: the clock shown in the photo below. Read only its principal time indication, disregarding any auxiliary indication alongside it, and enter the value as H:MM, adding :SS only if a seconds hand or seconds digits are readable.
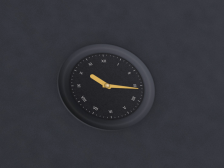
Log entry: 10:16
